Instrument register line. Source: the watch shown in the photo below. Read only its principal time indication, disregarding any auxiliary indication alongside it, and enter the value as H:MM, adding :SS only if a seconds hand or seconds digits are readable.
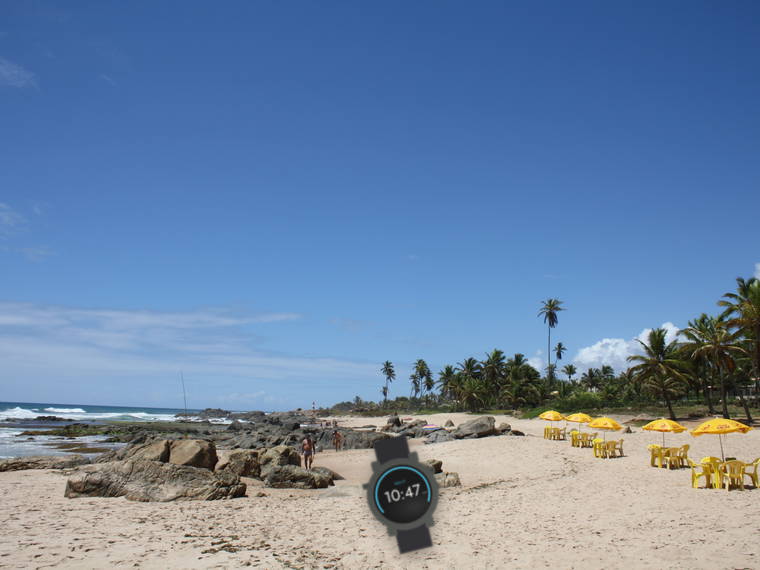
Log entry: 10:47
